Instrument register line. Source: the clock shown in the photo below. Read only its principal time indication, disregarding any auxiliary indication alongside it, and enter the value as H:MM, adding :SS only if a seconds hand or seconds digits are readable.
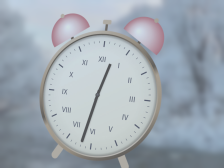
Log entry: 12:32
